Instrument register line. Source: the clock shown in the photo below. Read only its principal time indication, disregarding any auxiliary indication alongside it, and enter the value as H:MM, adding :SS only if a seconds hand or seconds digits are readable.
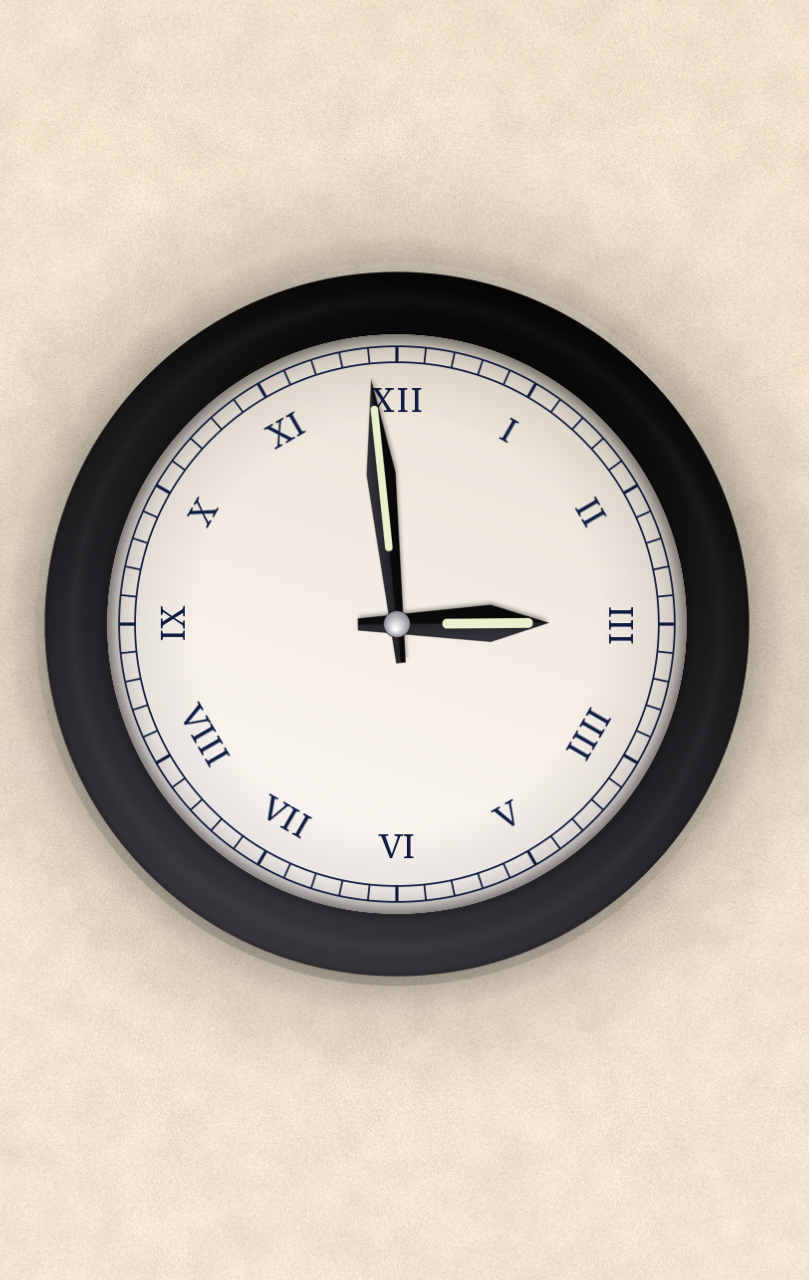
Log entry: 2:59
